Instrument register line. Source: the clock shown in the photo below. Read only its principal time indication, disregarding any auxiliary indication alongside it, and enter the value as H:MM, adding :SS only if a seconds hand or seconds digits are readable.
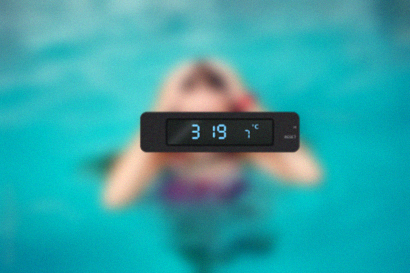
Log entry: 3:19
